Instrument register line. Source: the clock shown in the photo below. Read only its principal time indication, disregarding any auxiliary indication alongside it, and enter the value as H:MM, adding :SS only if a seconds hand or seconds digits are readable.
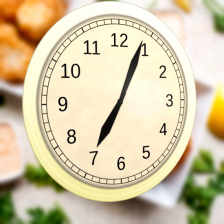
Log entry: 7:04
